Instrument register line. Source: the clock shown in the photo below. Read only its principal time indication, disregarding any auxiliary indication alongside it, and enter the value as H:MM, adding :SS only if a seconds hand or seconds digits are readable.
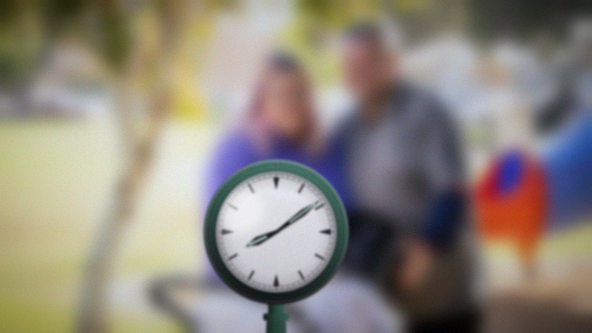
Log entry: 8:09
